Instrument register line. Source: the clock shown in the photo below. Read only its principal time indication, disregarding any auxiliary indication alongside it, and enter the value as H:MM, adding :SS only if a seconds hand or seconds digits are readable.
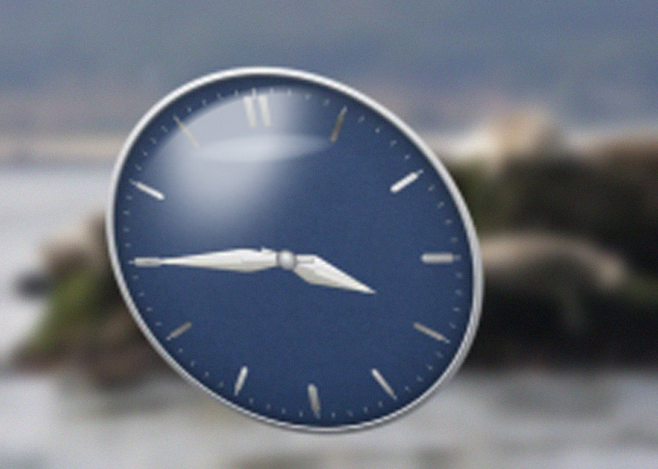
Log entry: 3:45
